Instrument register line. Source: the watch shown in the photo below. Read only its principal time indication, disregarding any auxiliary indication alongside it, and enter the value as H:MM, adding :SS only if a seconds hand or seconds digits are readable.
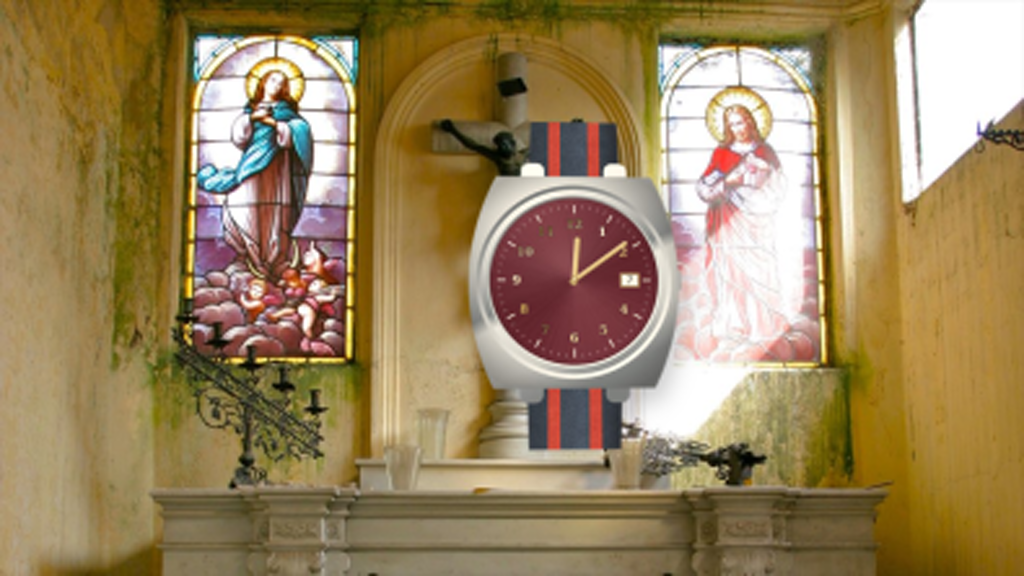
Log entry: 12:09
